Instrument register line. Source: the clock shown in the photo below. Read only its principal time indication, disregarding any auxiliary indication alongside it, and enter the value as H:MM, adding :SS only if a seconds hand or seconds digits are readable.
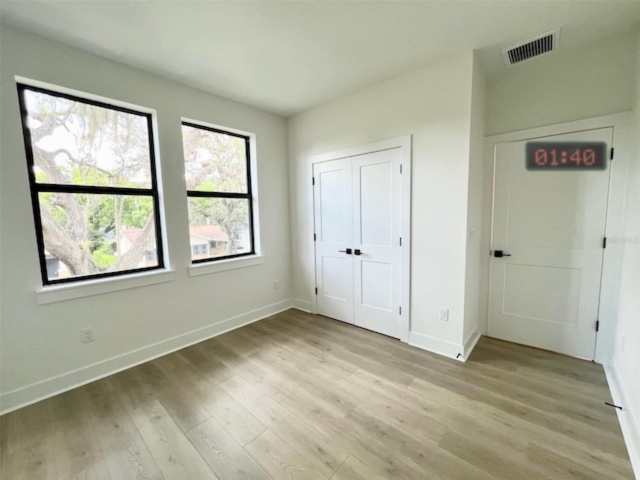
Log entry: 1:40
